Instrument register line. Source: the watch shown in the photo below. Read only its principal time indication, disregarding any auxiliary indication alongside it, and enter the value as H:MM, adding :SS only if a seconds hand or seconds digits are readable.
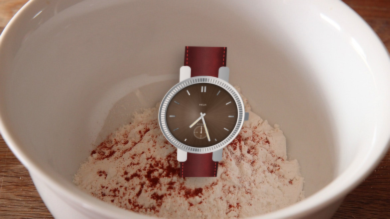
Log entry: 7:27
